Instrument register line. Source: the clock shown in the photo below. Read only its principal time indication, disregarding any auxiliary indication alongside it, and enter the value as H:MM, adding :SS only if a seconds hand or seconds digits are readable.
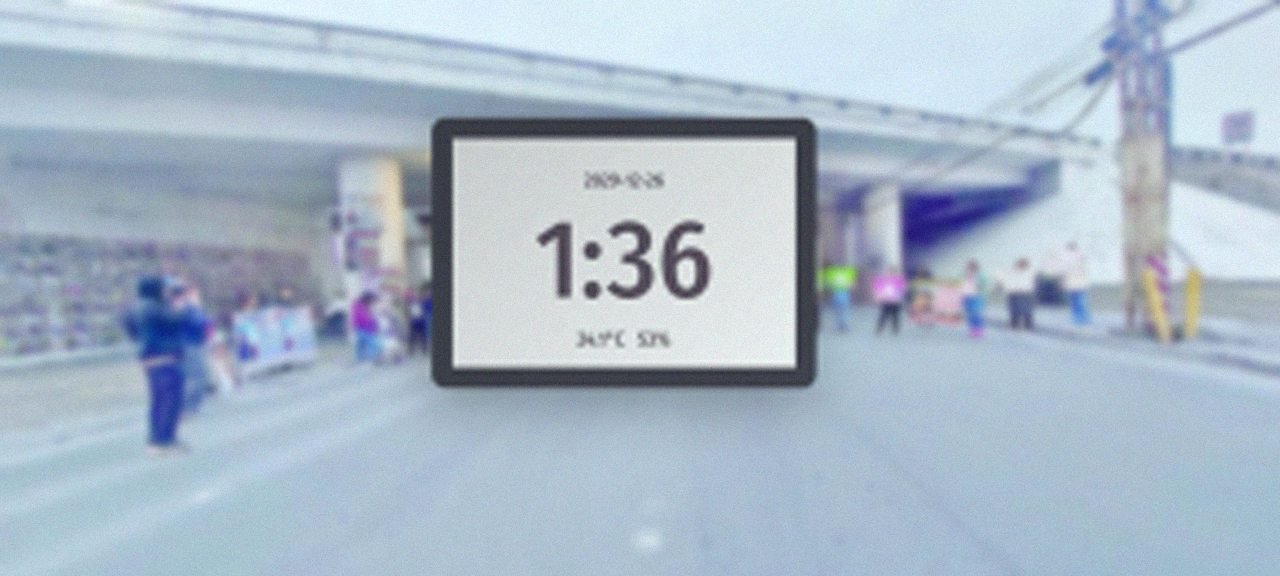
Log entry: 1:36
